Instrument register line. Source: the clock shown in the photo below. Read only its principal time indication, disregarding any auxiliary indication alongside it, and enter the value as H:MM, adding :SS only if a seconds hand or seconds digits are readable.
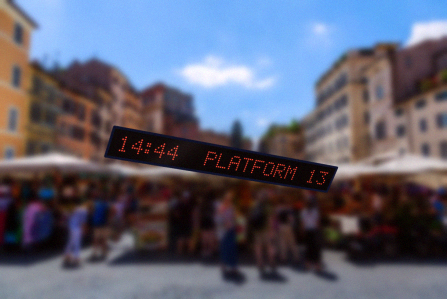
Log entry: 14:44
